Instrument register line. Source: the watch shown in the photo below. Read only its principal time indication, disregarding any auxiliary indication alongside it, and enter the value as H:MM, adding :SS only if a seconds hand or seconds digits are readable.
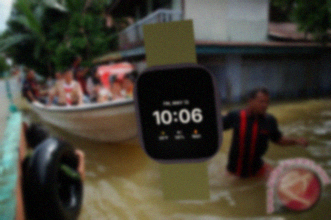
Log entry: 10:06
